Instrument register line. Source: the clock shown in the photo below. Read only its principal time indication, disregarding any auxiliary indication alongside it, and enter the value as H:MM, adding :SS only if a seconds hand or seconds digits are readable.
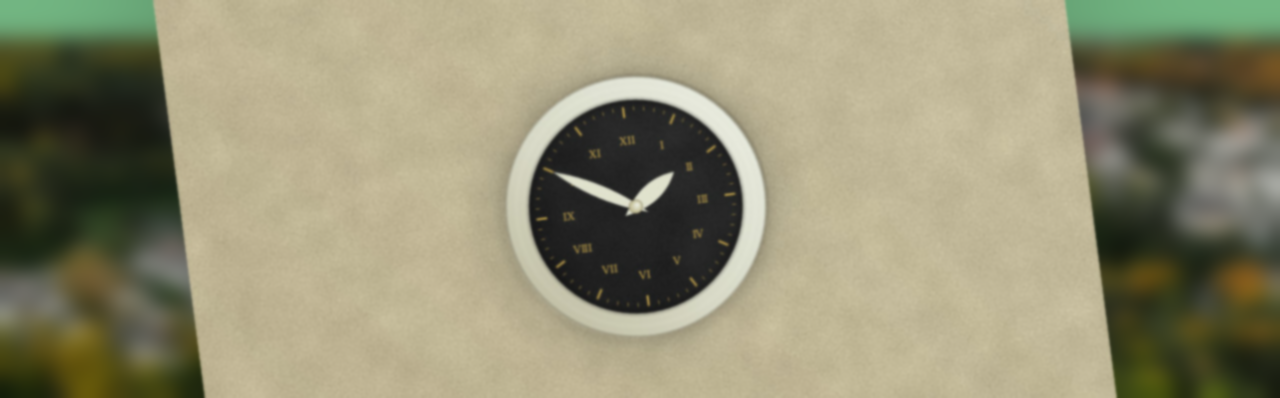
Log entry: 1:50
